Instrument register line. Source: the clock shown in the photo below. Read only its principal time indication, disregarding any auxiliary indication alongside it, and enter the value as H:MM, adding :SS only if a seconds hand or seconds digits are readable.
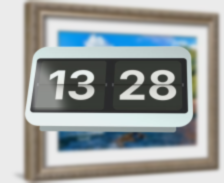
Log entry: 13:28
